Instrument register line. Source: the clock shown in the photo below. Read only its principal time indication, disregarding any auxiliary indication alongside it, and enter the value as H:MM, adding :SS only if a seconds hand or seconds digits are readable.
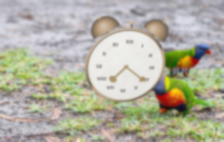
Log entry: 7:21
